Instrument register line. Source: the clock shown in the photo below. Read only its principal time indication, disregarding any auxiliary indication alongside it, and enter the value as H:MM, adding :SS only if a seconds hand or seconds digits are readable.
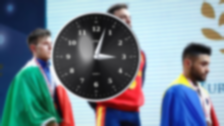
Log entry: 3:03
